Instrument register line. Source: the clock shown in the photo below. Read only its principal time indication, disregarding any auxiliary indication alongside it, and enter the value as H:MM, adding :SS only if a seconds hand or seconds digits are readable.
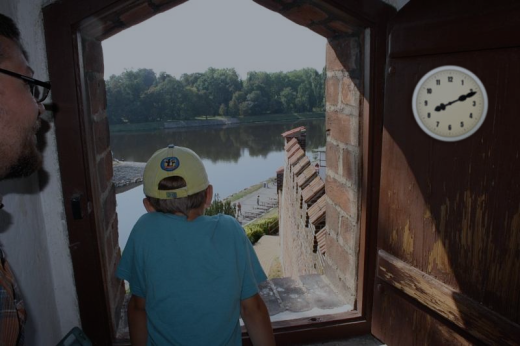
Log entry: 8:11
